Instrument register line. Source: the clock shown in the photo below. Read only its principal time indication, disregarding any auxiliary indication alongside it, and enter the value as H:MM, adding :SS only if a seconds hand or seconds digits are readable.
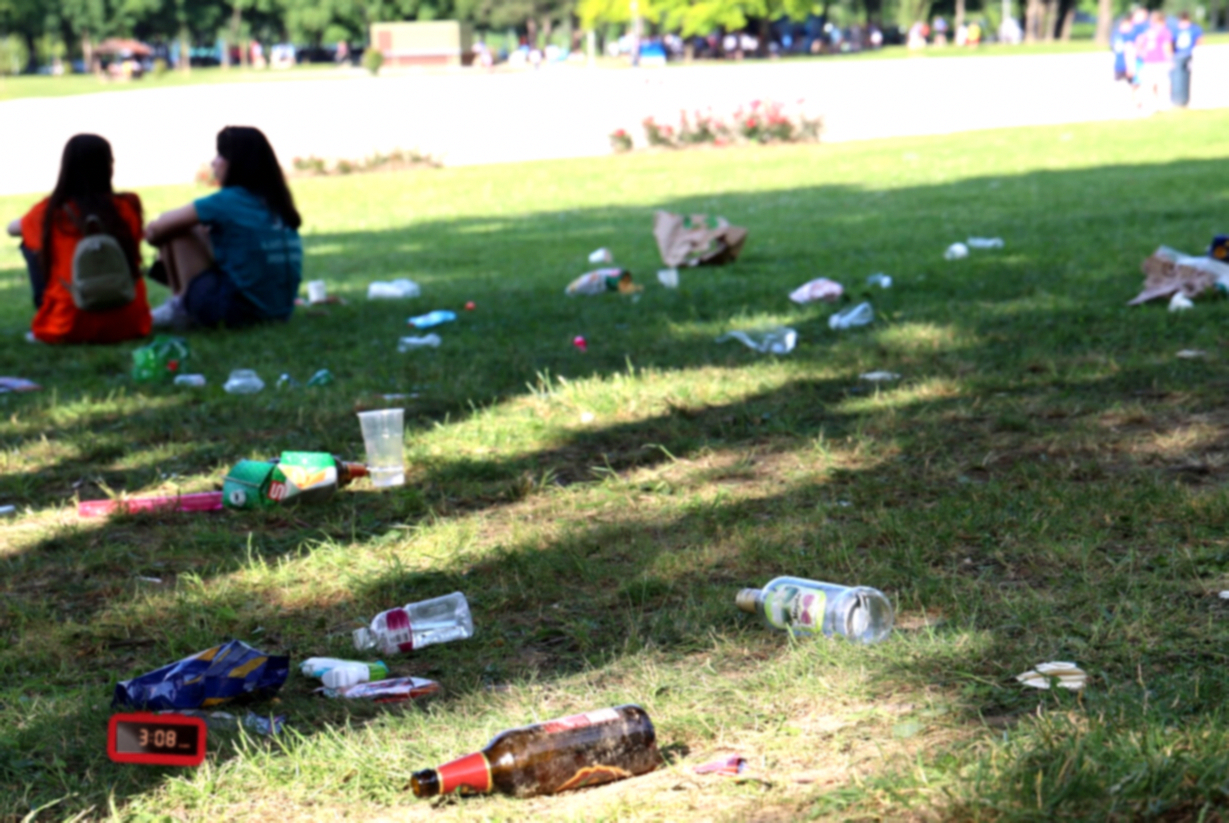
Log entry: 3:08
